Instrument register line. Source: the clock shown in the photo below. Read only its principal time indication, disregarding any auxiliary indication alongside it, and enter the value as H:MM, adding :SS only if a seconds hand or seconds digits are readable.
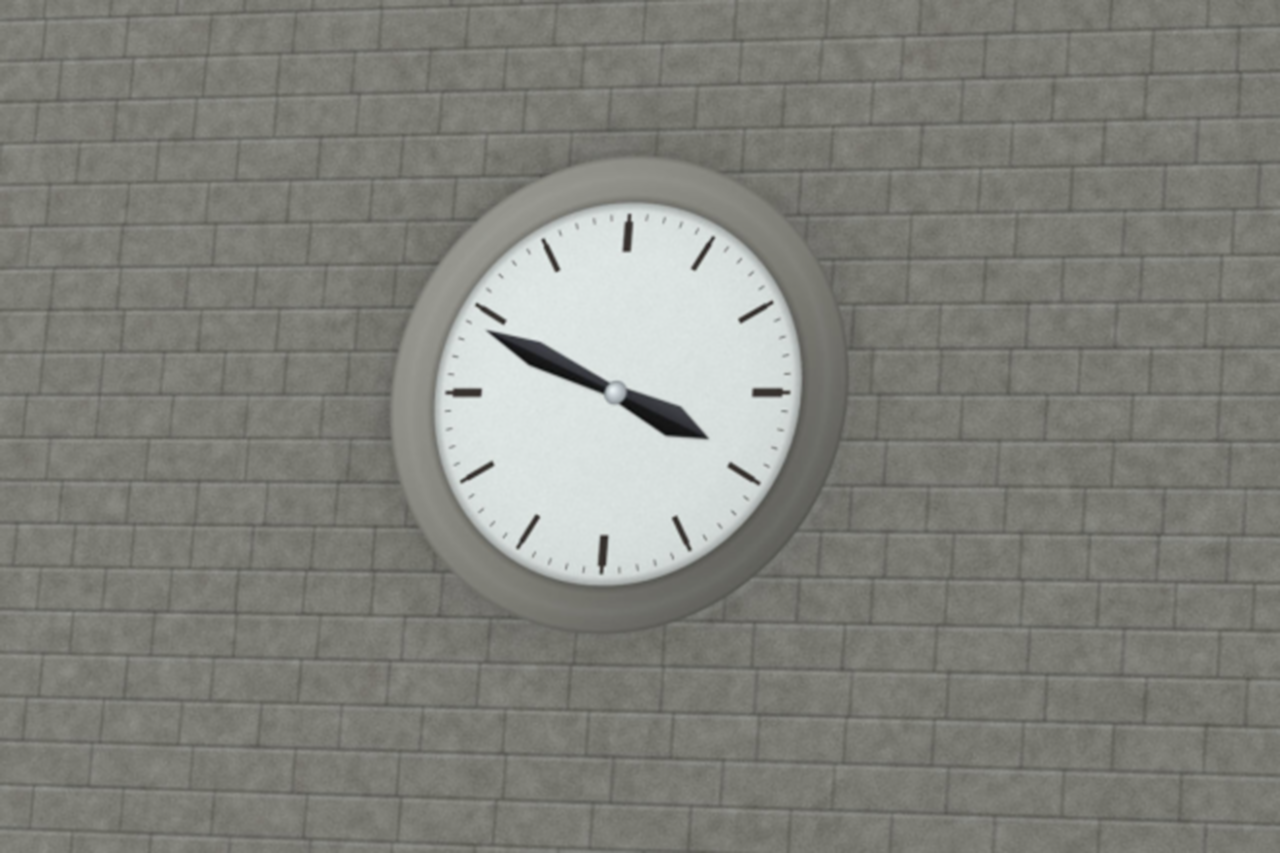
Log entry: 3:49
